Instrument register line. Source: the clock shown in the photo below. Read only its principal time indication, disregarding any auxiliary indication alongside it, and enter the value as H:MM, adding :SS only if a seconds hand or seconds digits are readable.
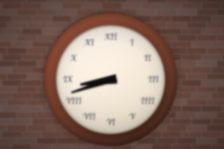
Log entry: 8:42
